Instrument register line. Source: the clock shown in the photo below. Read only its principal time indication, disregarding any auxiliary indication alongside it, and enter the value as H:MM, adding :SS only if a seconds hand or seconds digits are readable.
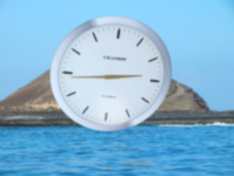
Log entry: 2:44
